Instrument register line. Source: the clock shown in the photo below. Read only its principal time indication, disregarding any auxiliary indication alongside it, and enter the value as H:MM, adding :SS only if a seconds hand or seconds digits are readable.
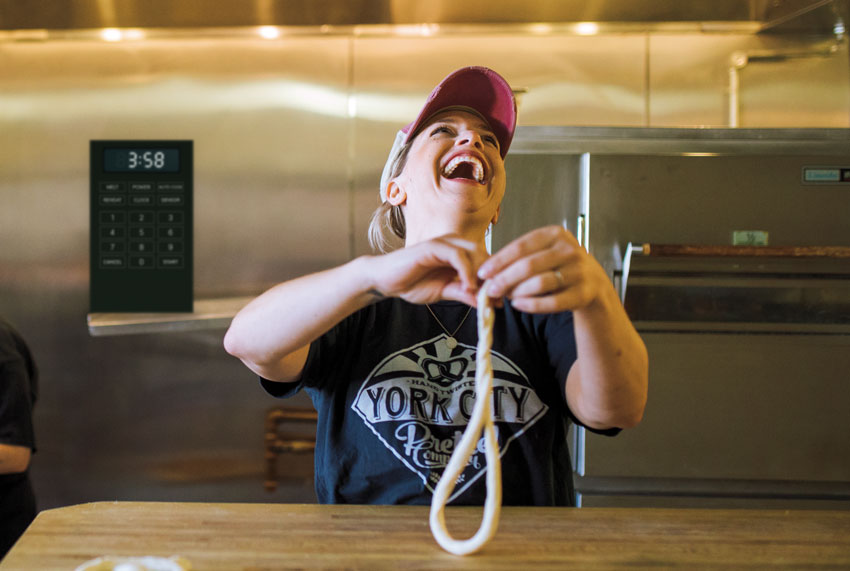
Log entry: 3:58
